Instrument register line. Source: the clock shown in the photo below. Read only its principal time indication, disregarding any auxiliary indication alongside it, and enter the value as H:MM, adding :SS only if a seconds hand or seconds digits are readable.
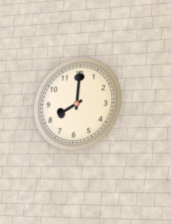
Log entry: 8:00
